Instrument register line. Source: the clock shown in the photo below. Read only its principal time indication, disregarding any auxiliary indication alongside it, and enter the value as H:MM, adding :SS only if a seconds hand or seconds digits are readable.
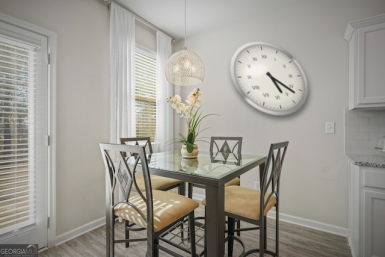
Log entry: 5:22
